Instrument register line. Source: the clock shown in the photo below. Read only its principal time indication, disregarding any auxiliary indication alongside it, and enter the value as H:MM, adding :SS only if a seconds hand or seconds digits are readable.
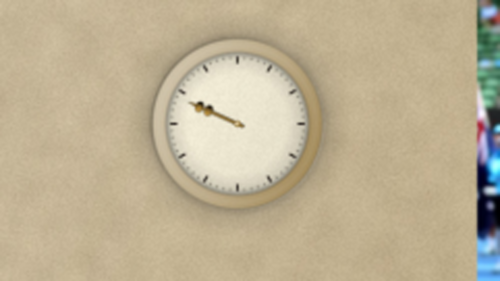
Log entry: 9:49
